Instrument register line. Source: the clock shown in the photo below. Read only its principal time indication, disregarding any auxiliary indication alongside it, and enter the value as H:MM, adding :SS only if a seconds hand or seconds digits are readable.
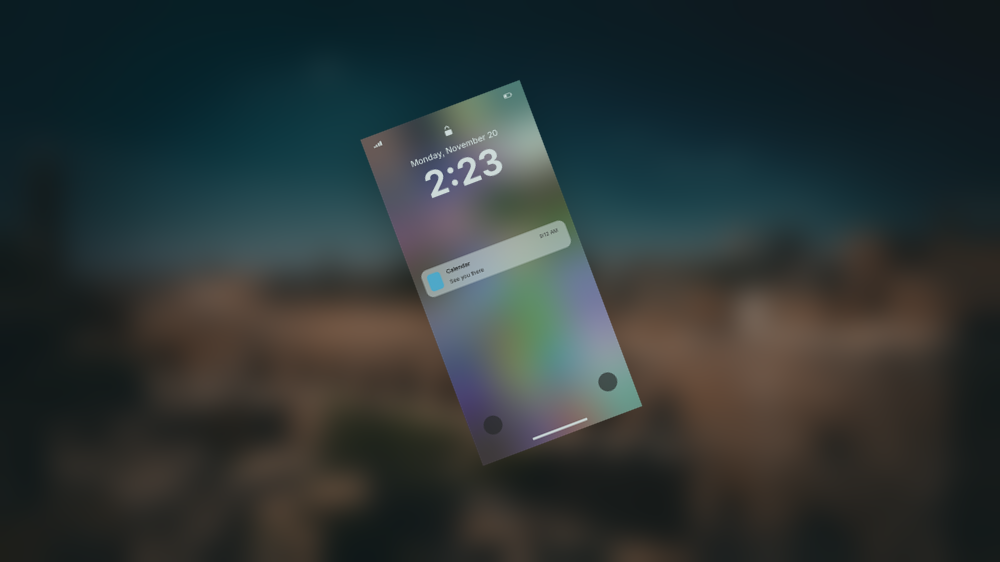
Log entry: 2:23
